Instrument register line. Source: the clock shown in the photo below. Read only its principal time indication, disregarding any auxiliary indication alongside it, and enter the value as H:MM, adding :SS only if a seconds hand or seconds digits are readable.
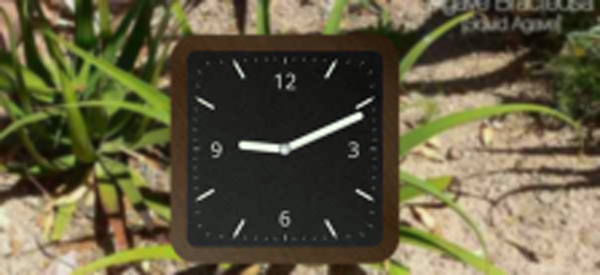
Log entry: 9:11
